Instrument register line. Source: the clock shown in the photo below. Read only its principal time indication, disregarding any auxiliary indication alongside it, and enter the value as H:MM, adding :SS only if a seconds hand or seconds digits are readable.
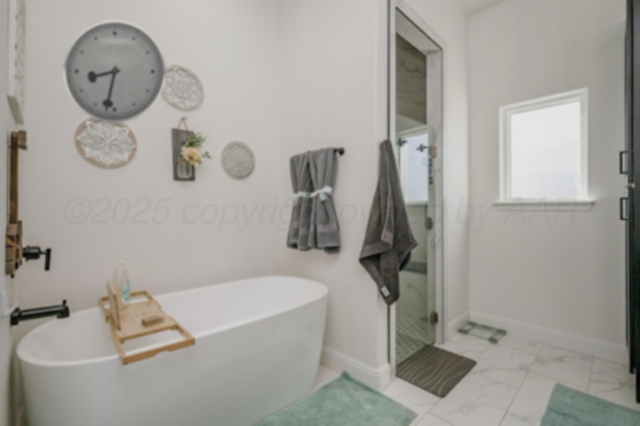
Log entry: 8:32
